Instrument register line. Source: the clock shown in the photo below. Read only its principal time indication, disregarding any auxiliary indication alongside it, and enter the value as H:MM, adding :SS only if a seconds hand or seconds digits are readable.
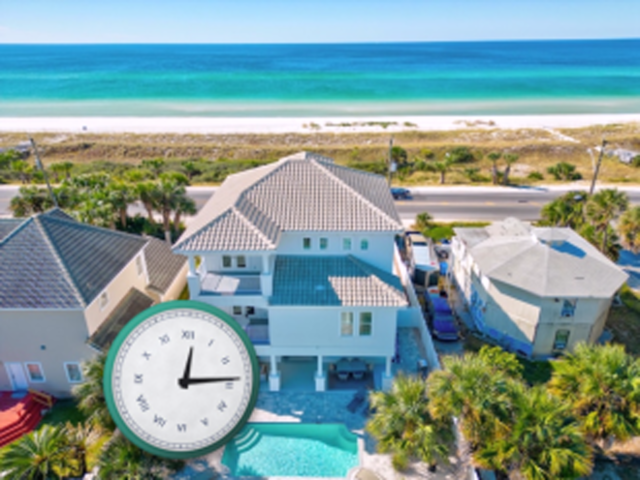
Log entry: 12:14
